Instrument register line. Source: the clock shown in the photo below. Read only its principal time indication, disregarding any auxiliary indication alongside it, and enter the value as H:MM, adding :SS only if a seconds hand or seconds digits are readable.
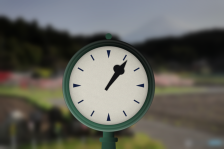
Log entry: 1:06
